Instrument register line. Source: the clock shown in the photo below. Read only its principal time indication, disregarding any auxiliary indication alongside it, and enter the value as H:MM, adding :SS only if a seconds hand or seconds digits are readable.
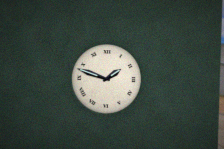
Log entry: 1:48
